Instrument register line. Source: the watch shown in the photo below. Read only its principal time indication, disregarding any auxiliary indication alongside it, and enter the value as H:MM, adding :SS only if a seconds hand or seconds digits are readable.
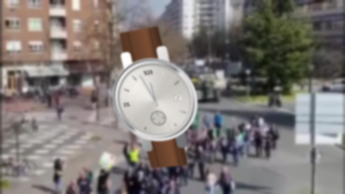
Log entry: 11:57
